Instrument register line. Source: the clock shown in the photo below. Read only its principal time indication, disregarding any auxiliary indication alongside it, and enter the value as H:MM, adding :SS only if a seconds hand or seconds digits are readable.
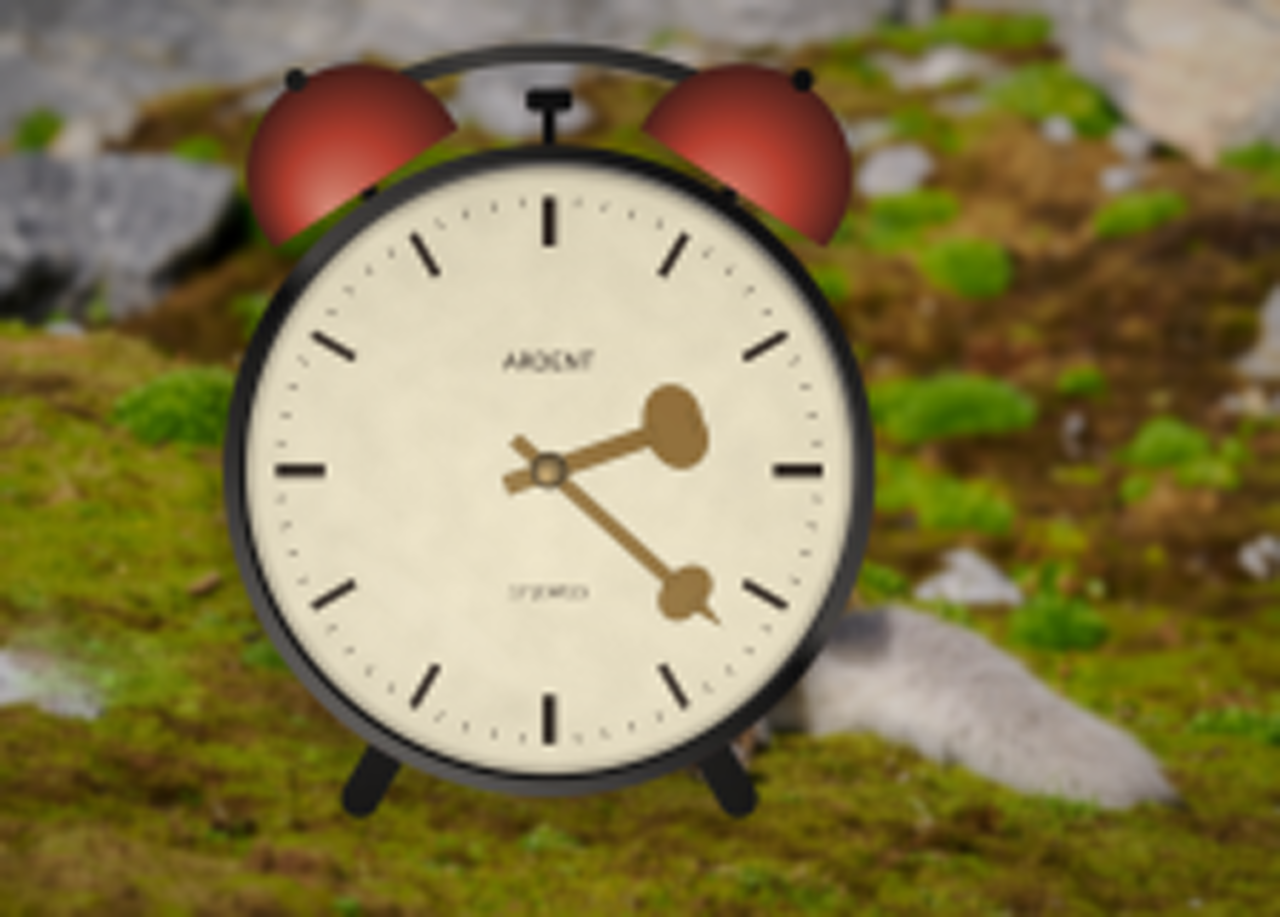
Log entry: 2:22
